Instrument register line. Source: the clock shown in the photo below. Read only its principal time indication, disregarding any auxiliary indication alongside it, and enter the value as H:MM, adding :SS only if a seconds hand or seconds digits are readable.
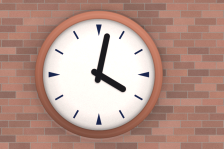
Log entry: 4:02
